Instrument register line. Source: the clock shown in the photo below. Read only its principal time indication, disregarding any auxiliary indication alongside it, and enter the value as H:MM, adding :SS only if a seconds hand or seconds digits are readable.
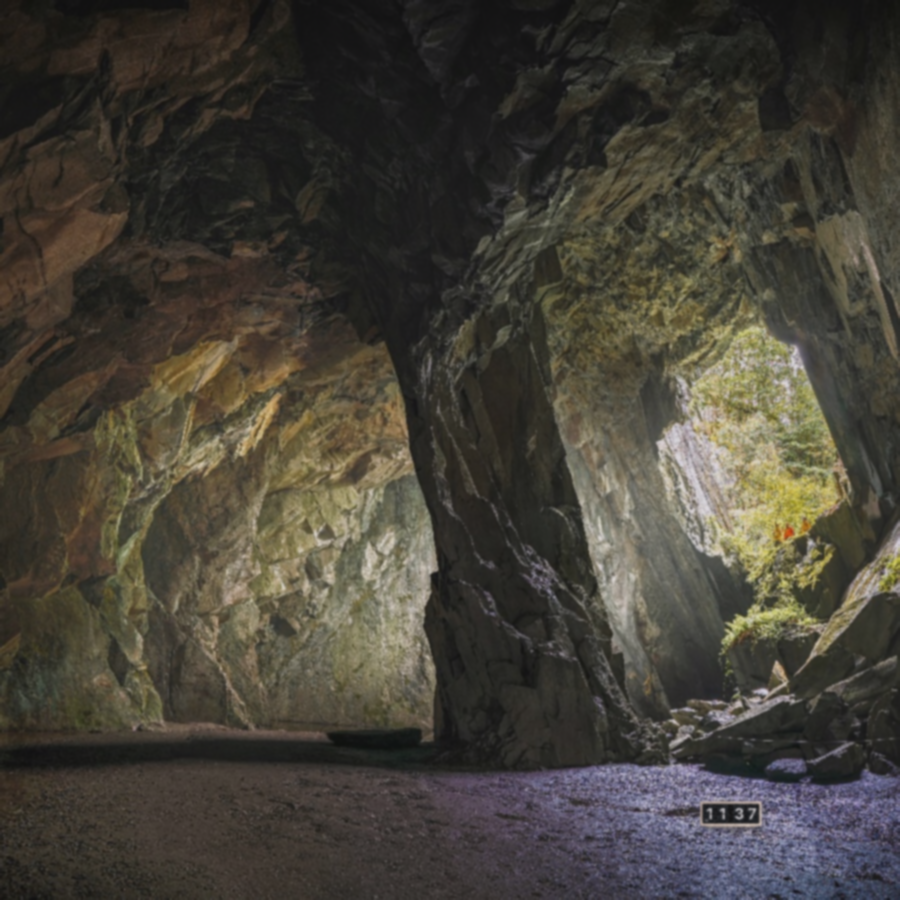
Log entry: 11:37
